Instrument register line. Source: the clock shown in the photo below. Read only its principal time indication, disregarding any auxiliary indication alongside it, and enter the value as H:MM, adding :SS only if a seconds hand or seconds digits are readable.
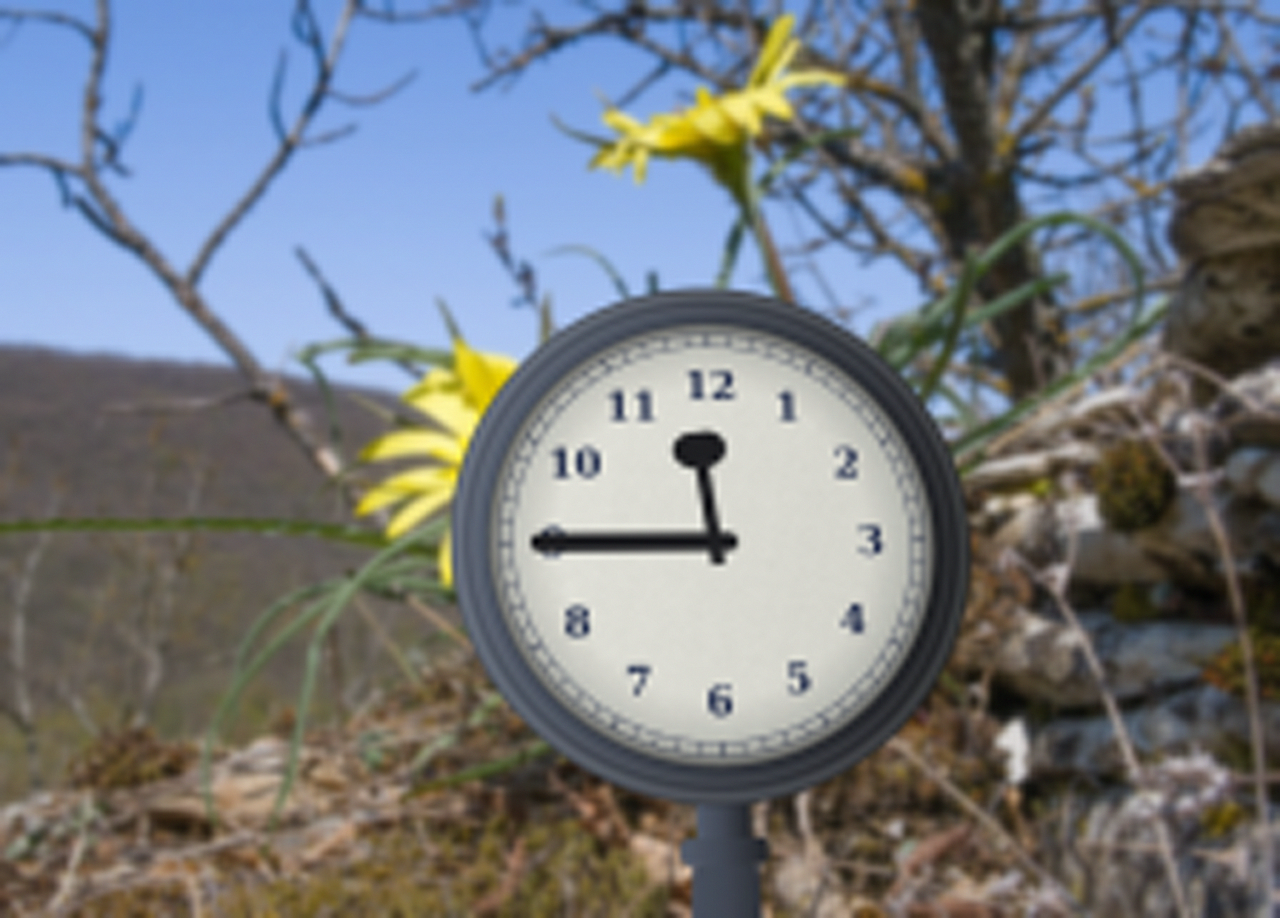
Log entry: 11:45
